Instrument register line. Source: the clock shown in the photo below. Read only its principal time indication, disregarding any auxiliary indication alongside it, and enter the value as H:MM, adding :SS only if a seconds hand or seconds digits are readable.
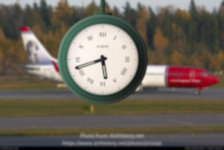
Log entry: 5:42
